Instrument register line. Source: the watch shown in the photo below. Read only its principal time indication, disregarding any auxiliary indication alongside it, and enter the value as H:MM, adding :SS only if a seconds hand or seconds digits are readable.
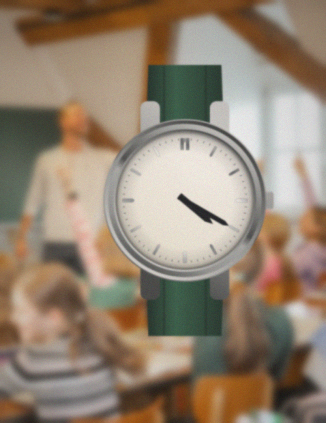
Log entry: 4:20
